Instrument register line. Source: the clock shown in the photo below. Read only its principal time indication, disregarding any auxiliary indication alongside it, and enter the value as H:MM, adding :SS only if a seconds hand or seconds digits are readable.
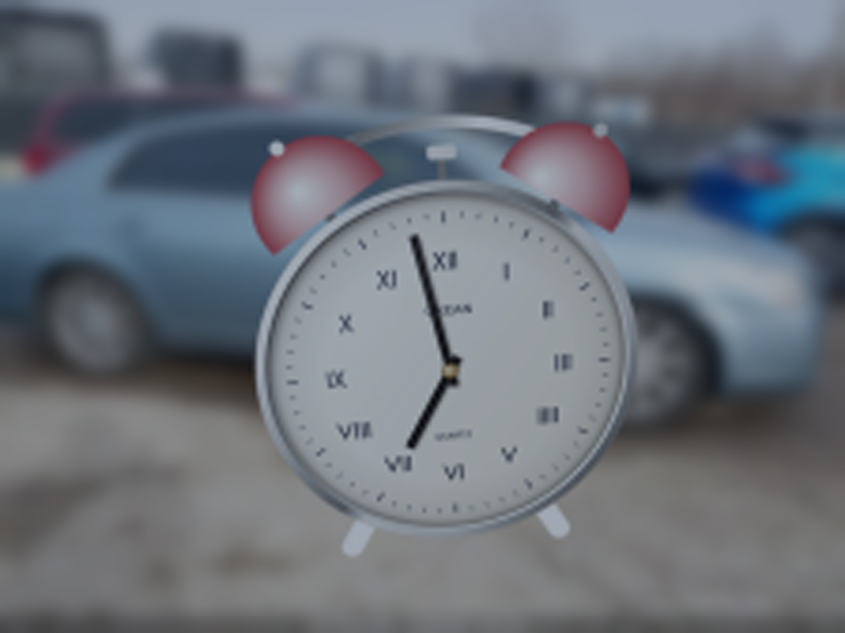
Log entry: 6:58
